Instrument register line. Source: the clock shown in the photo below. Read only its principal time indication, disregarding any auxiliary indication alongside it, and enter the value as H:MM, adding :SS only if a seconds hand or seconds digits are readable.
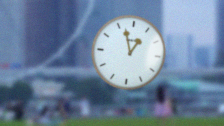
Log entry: 12:57
